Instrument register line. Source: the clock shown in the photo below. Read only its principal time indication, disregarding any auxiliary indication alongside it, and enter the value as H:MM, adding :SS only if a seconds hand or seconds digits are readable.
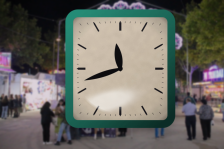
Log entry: 11:42
